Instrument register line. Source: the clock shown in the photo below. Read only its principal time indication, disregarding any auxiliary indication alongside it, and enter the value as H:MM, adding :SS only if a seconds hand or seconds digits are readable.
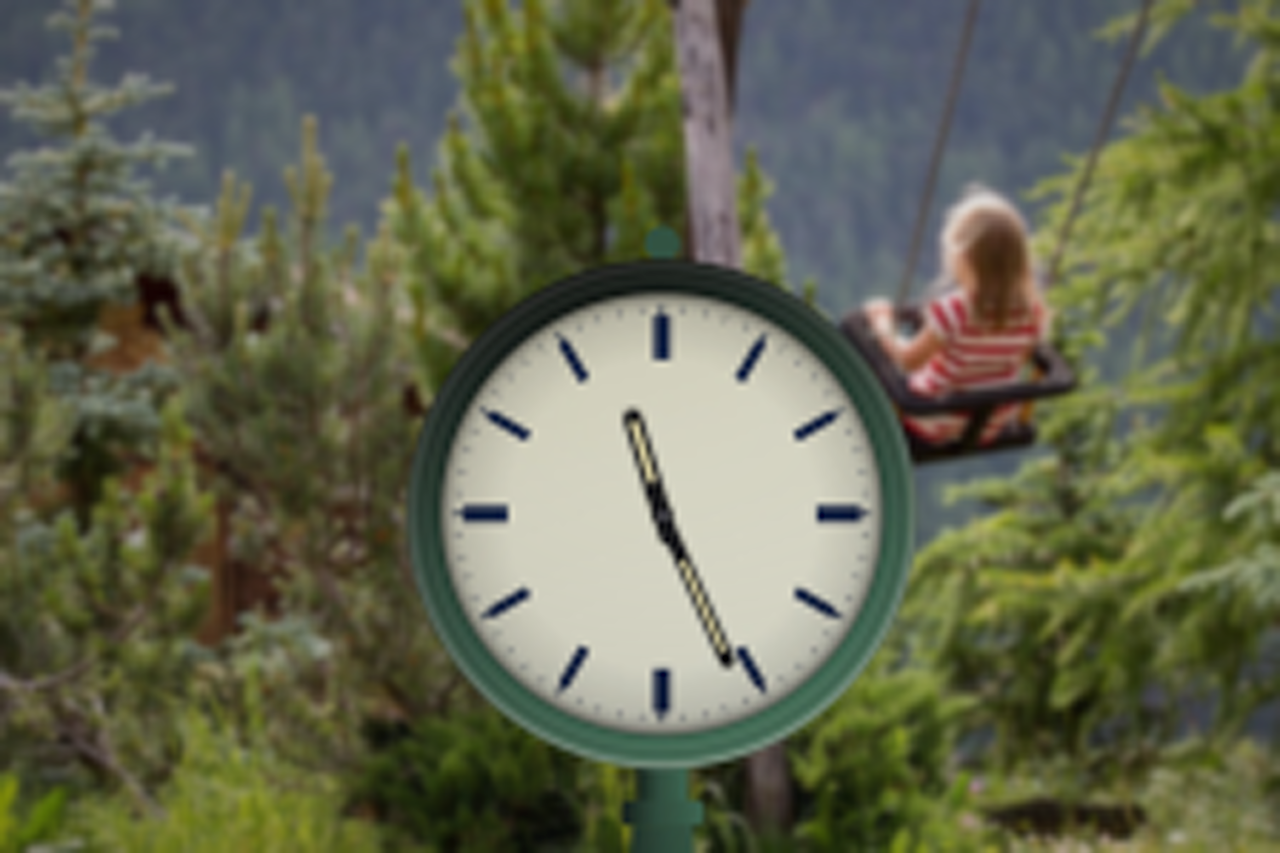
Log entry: 11:26
